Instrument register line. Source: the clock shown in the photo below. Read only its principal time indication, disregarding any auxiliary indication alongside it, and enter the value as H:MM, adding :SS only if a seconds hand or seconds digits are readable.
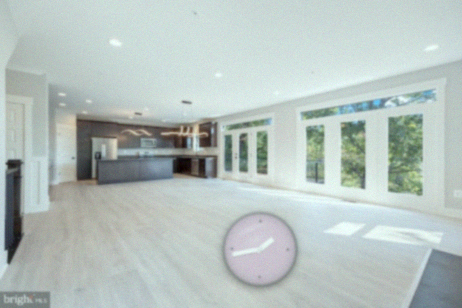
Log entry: 1:43
